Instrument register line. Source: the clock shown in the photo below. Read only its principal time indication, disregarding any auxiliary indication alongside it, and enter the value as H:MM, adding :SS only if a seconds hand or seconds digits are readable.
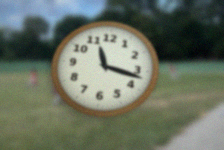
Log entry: 11:17
